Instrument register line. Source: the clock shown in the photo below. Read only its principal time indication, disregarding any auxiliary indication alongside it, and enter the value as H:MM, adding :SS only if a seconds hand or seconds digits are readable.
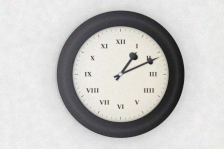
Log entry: 1:11
